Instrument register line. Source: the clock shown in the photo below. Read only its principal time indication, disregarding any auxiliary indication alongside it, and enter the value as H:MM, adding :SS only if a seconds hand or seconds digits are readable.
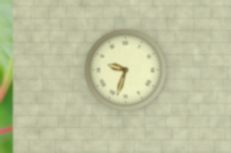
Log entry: 9:33
